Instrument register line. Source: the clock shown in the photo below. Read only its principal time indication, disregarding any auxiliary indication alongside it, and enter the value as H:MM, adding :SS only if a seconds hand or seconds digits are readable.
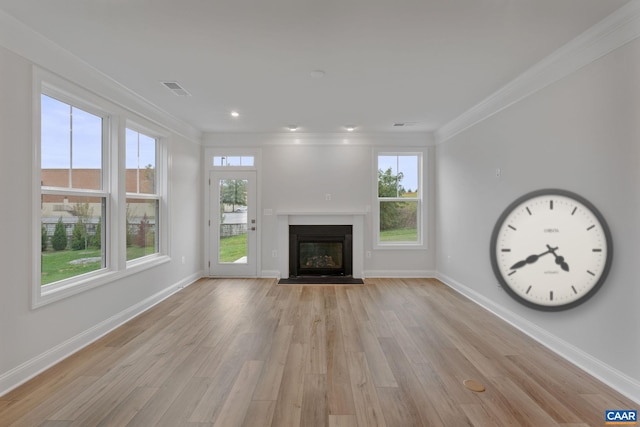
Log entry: 4:41
